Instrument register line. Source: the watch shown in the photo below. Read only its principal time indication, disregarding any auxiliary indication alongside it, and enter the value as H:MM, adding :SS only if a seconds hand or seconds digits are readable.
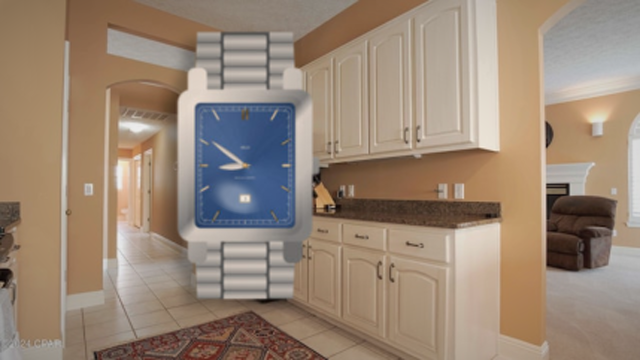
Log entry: 8:51
